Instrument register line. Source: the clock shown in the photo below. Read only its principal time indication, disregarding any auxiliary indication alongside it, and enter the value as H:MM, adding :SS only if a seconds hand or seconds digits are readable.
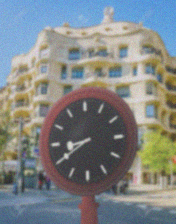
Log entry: 8:40
